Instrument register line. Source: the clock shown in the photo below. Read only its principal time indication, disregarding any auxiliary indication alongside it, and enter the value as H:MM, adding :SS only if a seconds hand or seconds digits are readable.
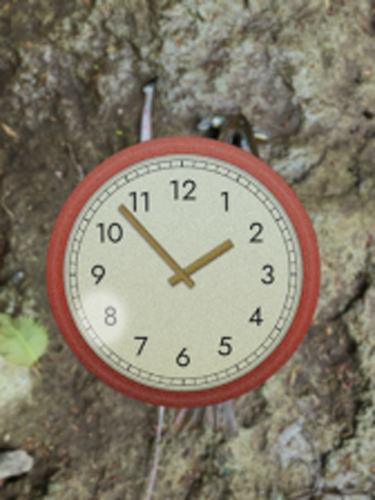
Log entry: 1:53
